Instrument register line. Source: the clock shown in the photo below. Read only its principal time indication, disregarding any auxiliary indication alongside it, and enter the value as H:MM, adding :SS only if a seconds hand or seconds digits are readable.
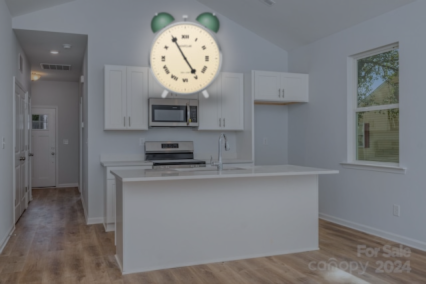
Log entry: 4:55
